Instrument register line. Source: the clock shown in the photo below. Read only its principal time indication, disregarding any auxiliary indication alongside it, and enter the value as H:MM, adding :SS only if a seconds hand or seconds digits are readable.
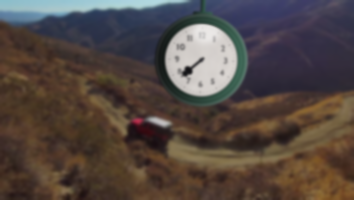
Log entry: 7:38
